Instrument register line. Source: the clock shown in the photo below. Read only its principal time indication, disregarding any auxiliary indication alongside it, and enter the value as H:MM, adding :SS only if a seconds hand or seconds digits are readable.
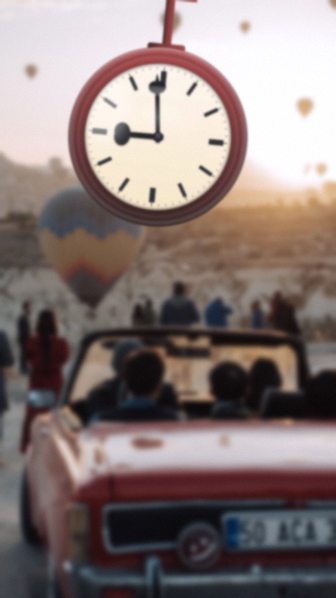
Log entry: 8:59
